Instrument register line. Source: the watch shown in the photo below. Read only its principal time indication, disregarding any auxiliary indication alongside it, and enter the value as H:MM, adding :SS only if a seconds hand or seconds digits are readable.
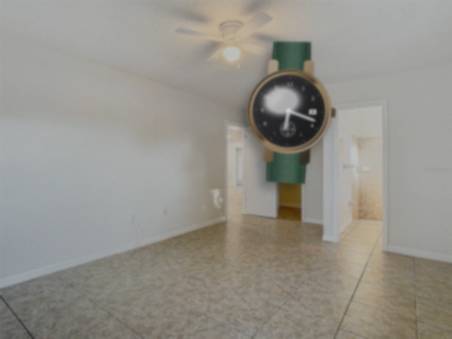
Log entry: 6:18
